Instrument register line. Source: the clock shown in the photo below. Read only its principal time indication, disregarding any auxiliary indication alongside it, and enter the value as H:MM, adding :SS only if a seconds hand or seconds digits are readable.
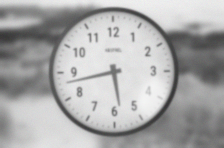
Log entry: 5:43
